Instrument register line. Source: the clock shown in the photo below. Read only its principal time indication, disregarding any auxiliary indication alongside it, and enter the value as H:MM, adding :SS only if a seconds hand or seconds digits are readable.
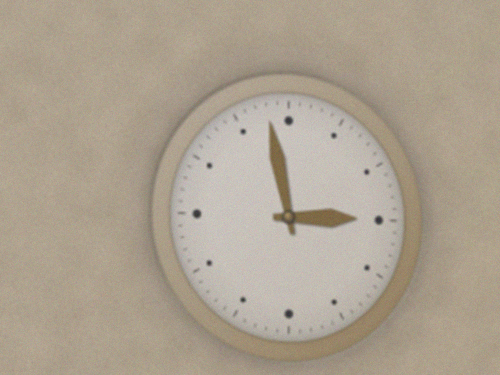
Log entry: 2:58
